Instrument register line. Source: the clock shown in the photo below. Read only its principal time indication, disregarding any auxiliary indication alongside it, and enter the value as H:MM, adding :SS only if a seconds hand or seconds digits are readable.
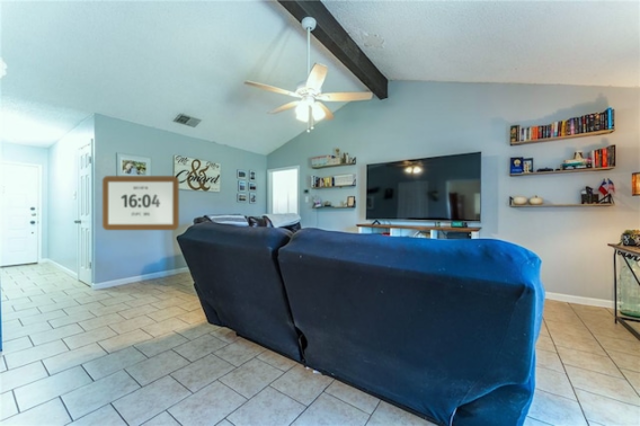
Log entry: 16:04
